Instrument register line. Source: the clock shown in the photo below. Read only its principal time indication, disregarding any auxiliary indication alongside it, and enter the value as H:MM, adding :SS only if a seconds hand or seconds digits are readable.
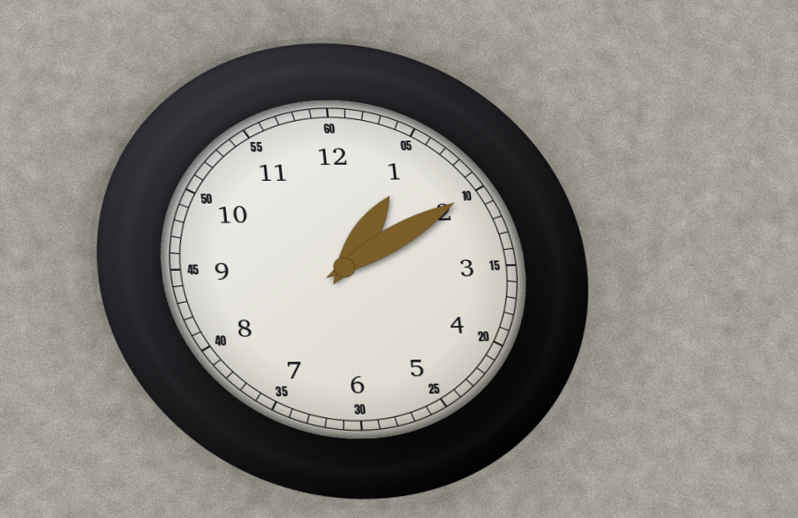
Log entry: 1:10
